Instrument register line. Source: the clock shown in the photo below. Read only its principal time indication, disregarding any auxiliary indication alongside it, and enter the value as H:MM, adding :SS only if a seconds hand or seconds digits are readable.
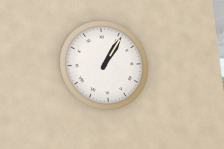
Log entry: 1:06
